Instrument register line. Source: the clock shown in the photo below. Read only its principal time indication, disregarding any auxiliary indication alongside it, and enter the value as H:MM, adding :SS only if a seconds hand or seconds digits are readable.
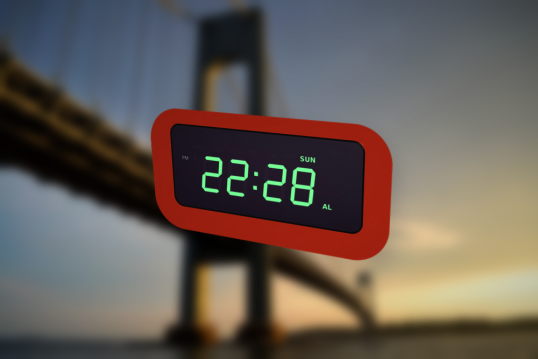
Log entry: 22:28
